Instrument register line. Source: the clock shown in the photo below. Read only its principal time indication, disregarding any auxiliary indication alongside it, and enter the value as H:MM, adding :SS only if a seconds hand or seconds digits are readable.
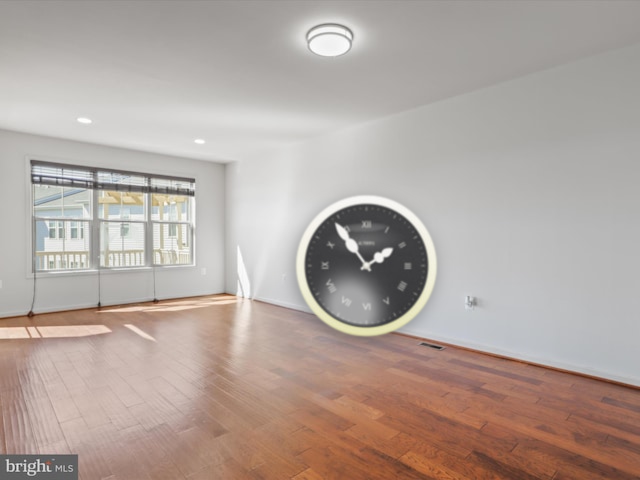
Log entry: 1:54
